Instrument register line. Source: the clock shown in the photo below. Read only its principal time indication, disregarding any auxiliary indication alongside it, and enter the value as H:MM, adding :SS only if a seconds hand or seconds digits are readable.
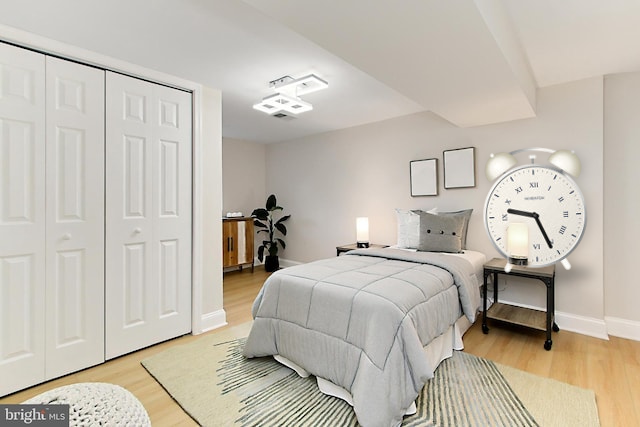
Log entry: 9:26
